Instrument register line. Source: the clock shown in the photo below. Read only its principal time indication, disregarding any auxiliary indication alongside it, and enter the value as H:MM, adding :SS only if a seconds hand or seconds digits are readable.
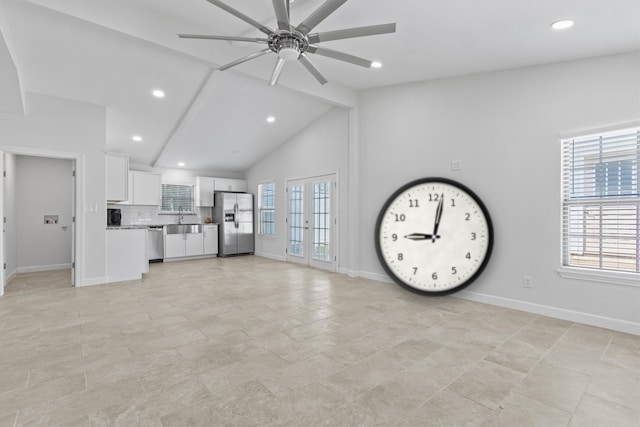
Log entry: 9:02
